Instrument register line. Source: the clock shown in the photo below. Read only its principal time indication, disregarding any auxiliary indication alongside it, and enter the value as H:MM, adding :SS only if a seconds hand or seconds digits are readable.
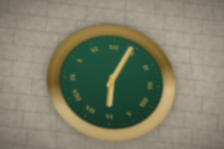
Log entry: 6:04
